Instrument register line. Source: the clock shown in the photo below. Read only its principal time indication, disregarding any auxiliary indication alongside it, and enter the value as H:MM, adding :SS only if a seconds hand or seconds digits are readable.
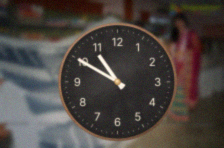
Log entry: 10:50
